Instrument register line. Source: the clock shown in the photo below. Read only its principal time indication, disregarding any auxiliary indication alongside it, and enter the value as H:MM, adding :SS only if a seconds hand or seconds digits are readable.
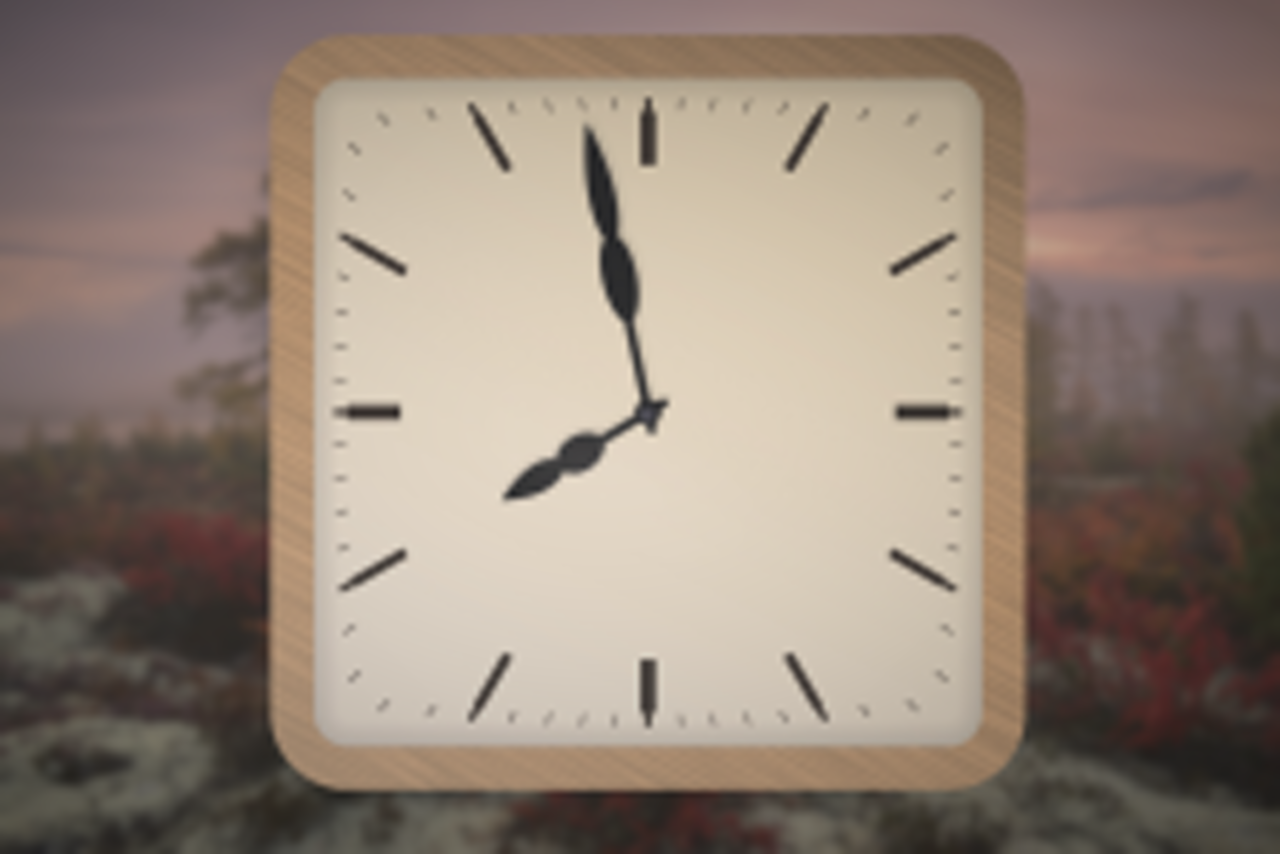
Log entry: 7:58
